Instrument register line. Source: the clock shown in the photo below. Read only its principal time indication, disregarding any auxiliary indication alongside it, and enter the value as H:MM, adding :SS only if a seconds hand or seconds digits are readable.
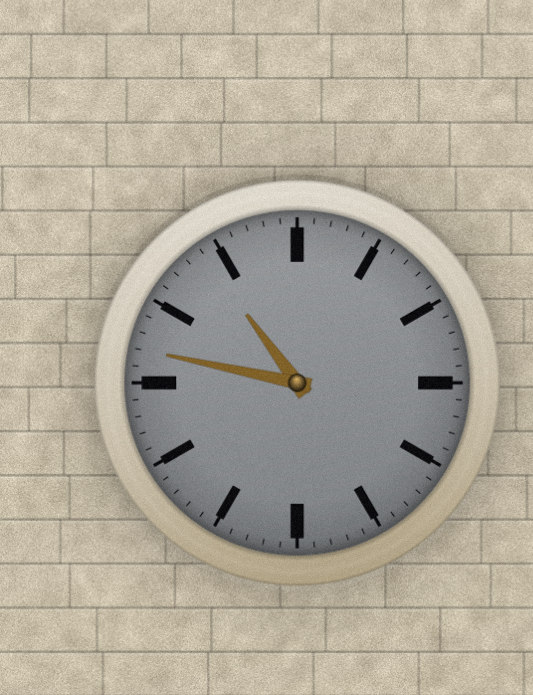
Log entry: 10:47
